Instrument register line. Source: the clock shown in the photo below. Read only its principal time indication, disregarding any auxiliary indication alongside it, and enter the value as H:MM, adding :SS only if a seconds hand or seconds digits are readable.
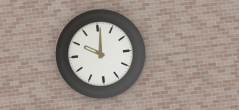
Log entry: 10:01
